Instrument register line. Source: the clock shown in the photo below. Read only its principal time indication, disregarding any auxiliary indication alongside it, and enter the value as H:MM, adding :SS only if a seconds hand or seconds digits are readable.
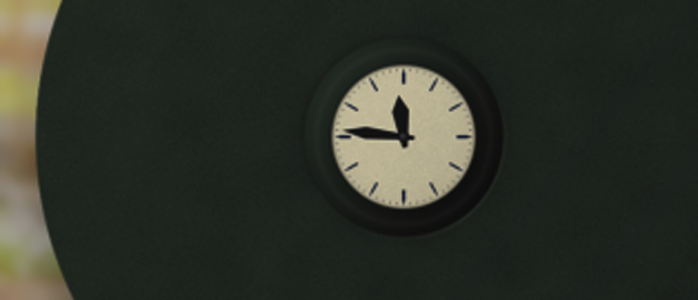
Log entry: 11:46
